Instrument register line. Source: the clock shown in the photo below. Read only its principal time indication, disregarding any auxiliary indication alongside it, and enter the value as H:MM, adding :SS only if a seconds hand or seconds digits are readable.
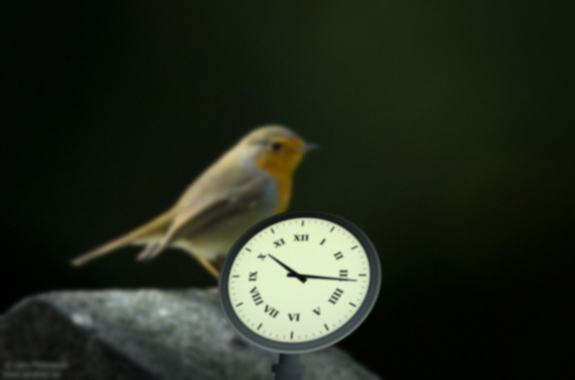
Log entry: 10:16
